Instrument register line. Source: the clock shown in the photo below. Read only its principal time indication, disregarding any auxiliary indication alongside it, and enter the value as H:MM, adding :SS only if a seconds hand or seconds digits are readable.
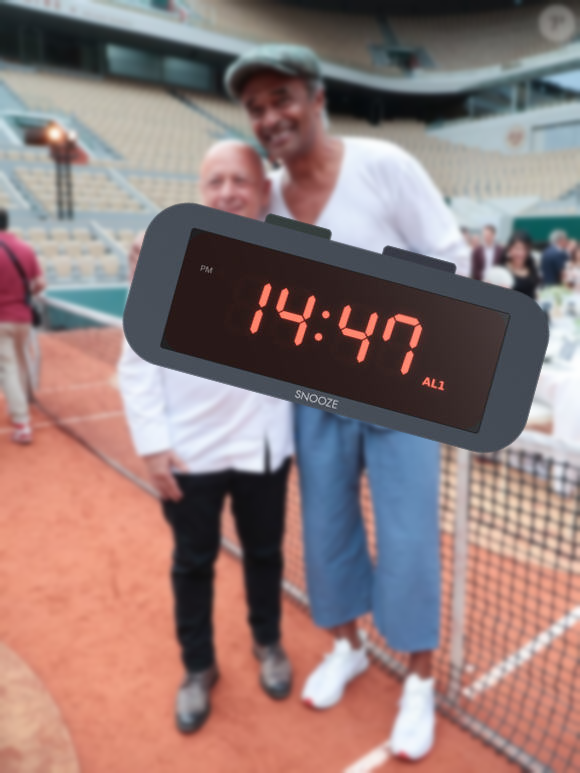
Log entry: 14:47
